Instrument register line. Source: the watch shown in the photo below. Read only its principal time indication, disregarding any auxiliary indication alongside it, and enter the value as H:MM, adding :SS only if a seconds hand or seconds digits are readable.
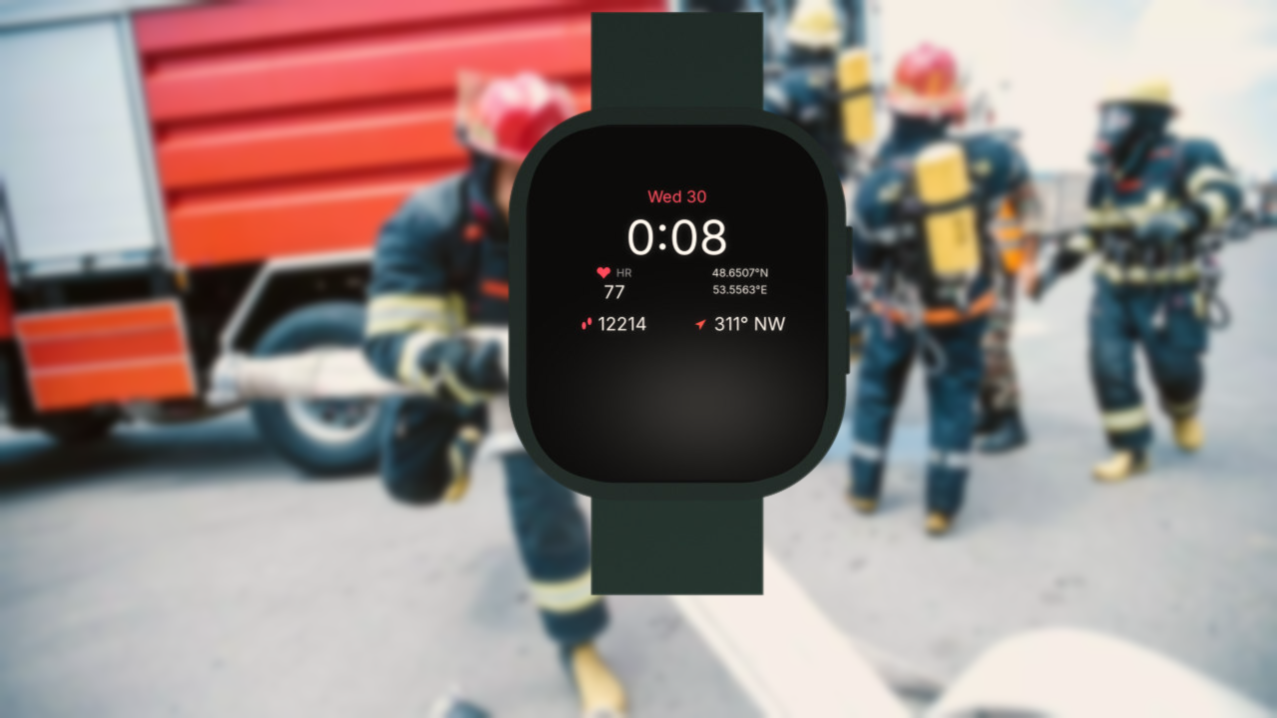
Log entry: 0:08
